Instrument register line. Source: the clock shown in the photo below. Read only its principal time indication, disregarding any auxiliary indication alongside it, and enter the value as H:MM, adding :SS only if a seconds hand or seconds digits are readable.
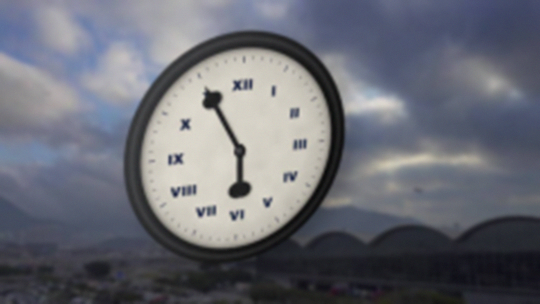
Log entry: 5:55
